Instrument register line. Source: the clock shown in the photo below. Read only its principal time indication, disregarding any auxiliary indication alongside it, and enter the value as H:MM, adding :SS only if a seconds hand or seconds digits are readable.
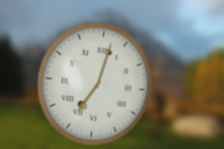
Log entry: 7:02
